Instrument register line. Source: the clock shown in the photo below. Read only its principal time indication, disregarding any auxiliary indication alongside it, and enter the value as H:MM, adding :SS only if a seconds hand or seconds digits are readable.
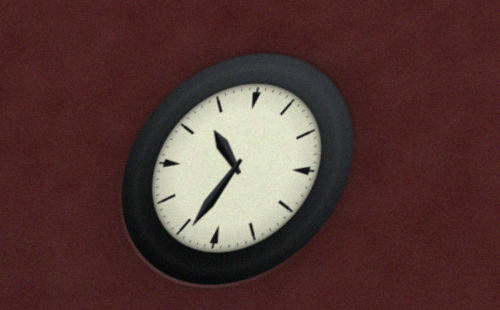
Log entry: 10:34
